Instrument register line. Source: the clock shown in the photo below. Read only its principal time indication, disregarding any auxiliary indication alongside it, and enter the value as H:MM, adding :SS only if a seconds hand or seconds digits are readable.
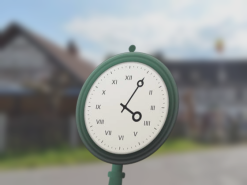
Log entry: 4:05
